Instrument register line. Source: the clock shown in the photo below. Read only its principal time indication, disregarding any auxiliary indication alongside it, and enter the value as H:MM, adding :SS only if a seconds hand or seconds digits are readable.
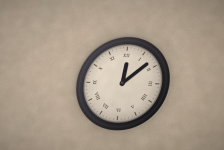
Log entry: 12:08
